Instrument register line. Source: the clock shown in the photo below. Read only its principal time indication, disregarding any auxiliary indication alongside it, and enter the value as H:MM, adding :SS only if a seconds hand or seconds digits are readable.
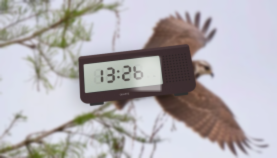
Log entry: 13:26
